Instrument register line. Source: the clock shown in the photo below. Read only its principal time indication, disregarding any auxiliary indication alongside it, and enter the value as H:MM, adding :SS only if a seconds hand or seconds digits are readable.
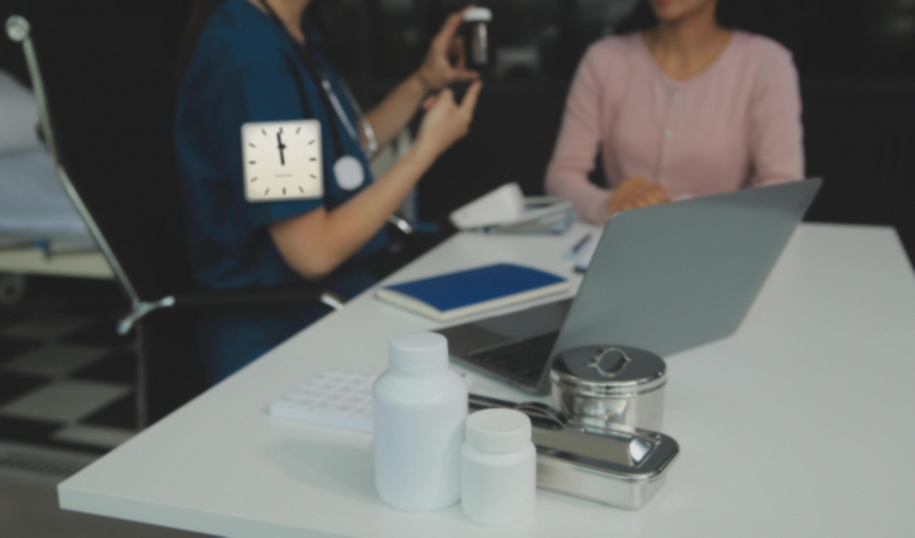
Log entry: 11:59
